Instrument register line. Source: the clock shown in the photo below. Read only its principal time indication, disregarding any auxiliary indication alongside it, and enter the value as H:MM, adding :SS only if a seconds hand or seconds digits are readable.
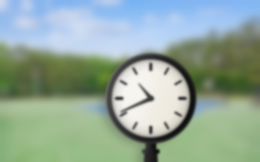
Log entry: 10:41
